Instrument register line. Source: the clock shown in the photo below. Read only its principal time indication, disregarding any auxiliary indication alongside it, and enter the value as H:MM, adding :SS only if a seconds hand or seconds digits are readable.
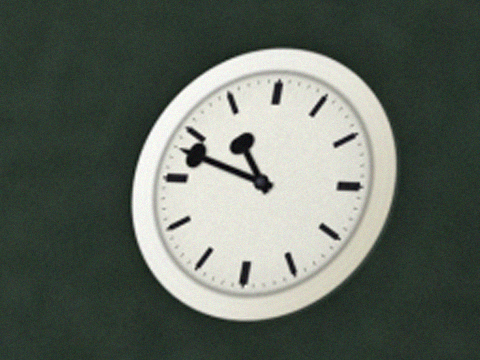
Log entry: 10:48
